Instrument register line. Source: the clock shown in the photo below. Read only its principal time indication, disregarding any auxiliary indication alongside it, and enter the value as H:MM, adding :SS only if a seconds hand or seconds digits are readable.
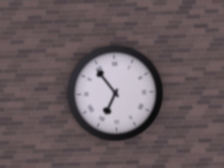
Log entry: 6:54
